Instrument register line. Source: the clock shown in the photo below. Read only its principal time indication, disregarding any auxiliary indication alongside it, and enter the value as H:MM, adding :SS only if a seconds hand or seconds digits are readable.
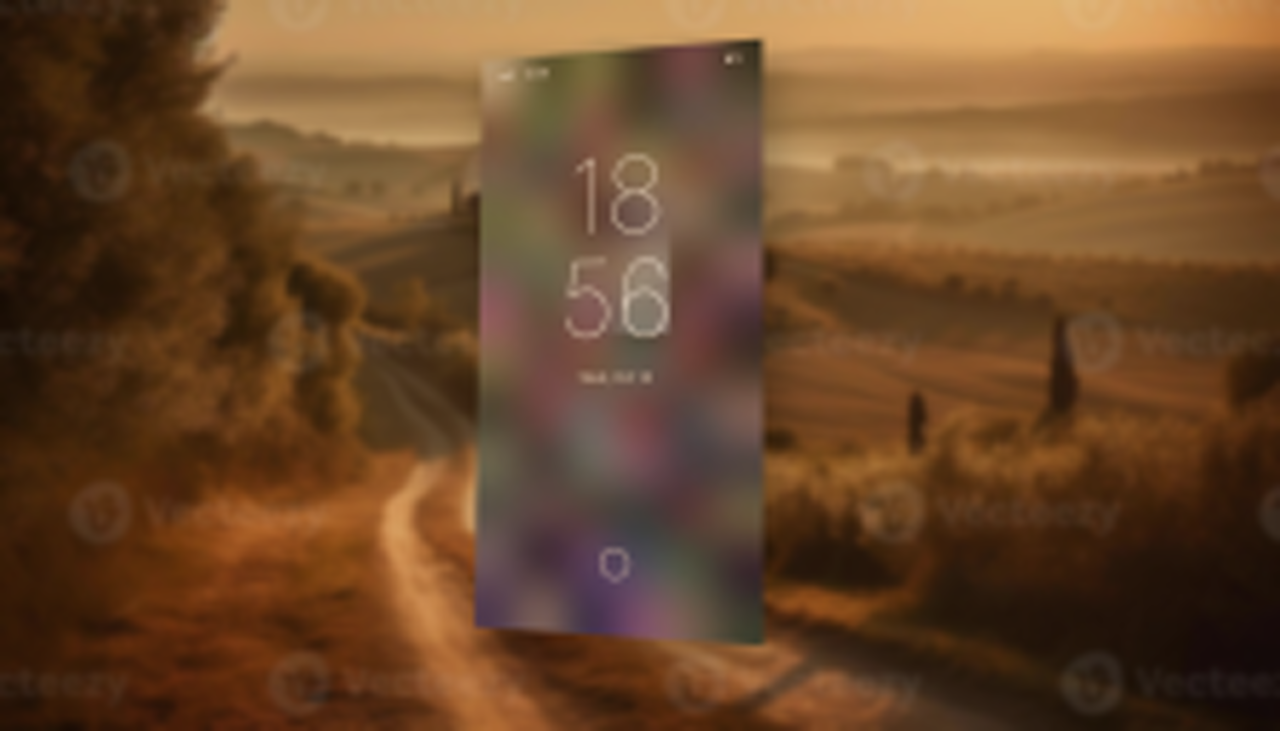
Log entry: 18:56
